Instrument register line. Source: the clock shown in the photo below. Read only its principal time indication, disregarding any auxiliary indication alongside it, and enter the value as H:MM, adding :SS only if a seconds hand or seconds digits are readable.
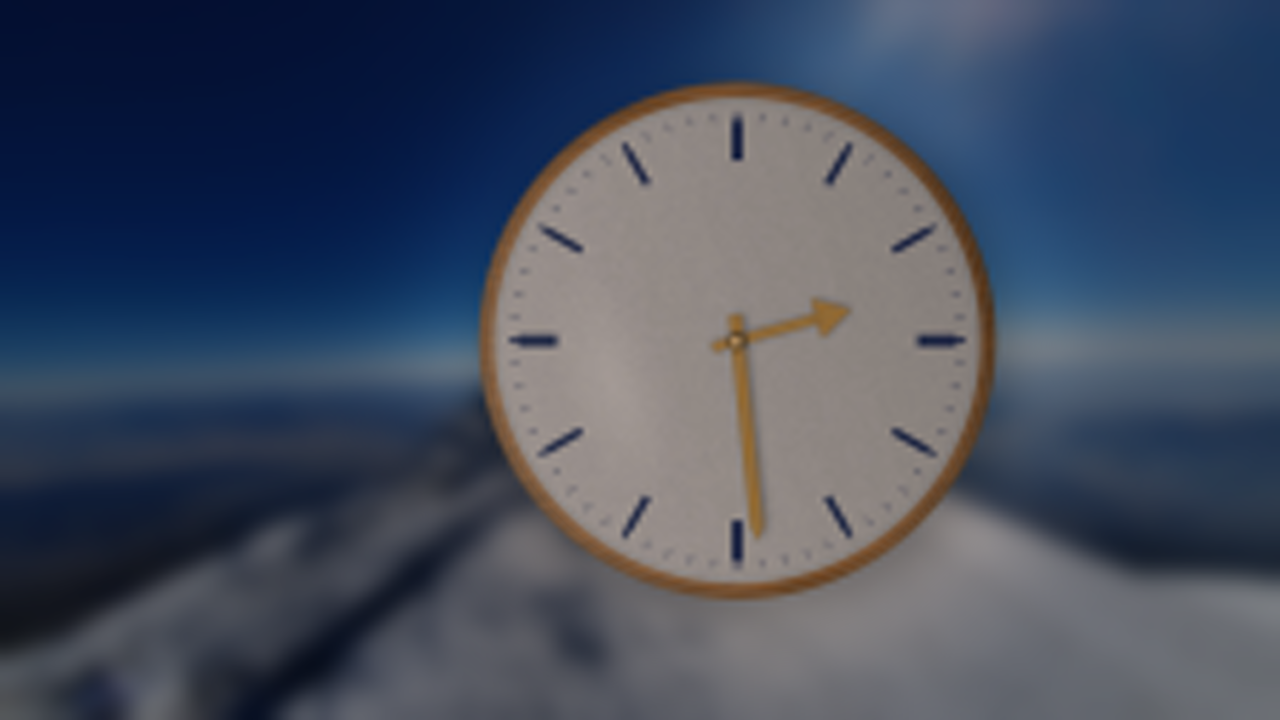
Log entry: 2:29
